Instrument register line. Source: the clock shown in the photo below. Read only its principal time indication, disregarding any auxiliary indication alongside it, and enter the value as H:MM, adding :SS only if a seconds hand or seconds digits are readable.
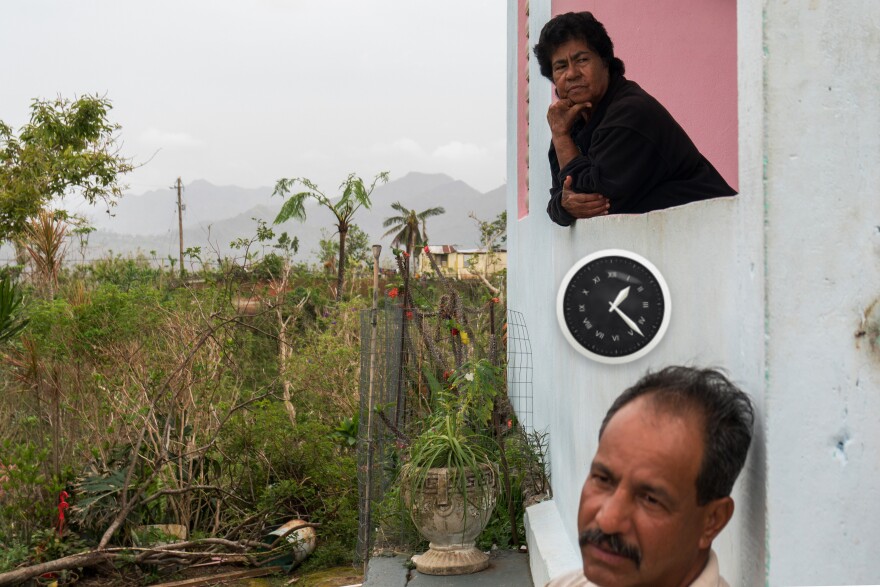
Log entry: 1:23
